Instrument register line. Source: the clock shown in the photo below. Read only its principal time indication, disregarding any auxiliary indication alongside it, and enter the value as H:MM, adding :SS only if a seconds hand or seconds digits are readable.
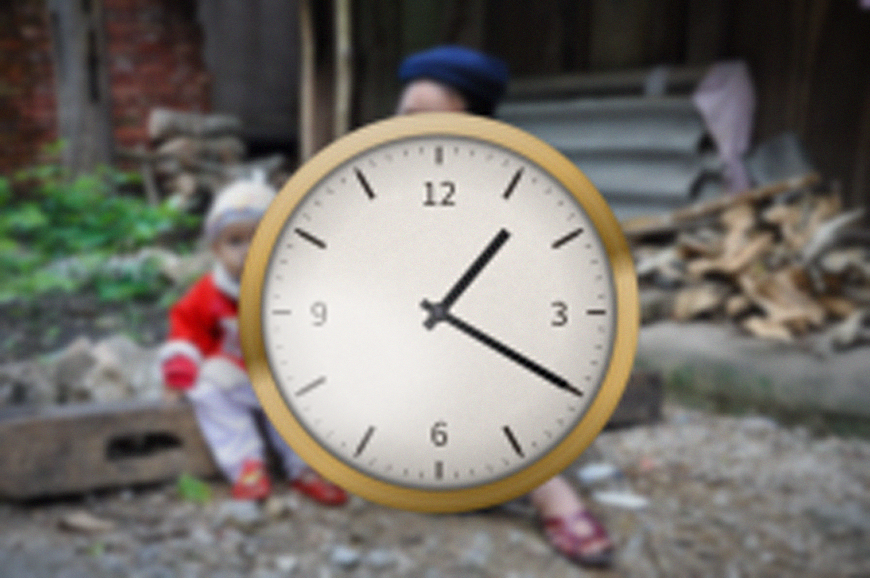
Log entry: 1:20
